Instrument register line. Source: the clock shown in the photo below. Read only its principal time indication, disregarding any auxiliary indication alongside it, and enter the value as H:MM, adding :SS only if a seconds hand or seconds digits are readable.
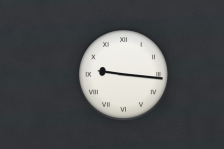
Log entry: 9:16
